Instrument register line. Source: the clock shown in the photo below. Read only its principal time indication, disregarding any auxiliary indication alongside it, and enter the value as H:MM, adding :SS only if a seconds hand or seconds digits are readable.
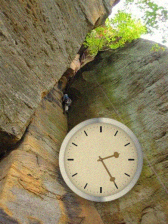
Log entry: 2:25
